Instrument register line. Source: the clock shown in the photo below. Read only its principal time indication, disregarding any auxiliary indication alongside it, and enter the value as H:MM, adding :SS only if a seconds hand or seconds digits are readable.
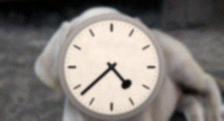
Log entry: 4:38
